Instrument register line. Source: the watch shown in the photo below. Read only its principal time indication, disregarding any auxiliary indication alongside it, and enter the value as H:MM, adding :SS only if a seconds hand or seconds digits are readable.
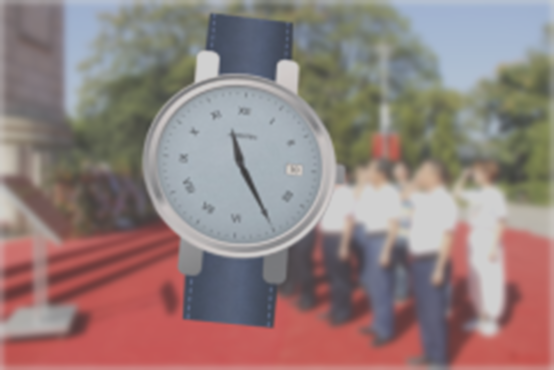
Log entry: 11:25
